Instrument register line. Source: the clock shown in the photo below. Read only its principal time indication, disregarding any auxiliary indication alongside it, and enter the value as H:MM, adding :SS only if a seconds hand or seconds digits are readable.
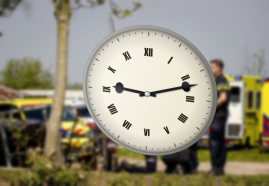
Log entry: 9:12
